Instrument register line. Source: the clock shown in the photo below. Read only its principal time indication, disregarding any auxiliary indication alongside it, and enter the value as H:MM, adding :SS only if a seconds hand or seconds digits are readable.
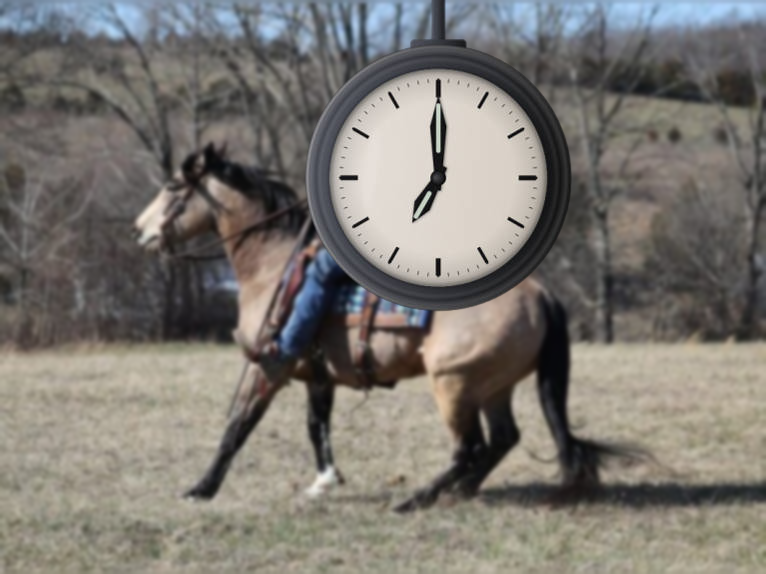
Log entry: 7:00
